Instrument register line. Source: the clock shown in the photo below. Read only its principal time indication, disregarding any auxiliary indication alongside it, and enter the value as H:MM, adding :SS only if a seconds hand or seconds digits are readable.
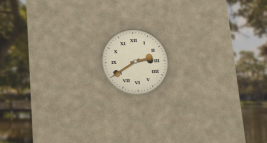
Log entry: 2:40
